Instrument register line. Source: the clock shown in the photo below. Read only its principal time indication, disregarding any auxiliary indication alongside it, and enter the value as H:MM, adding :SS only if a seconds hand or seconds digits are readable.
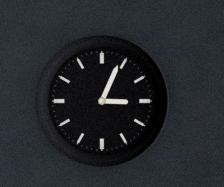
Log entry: 3:04
